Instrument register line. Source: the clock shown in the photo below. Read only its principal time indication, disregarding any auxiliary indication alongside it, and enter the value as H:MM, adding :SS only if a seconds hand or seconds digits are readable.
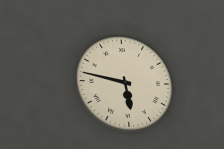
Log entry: 5:47
